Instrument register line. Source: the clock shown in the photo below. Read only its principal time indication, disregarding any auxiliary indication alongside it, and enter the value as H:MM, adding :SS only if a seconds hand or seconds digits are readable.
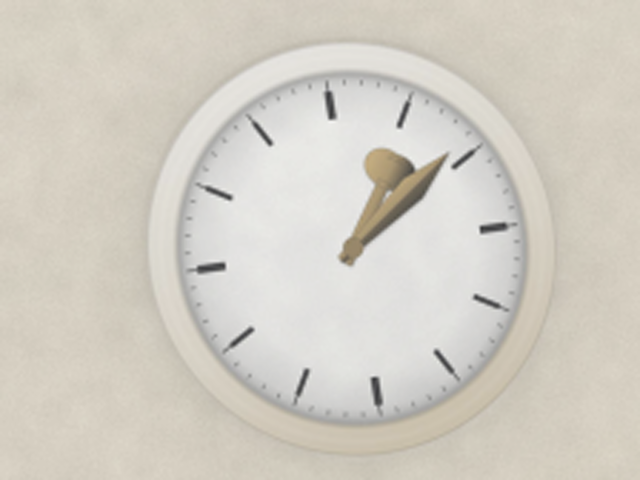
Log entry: 1:09
